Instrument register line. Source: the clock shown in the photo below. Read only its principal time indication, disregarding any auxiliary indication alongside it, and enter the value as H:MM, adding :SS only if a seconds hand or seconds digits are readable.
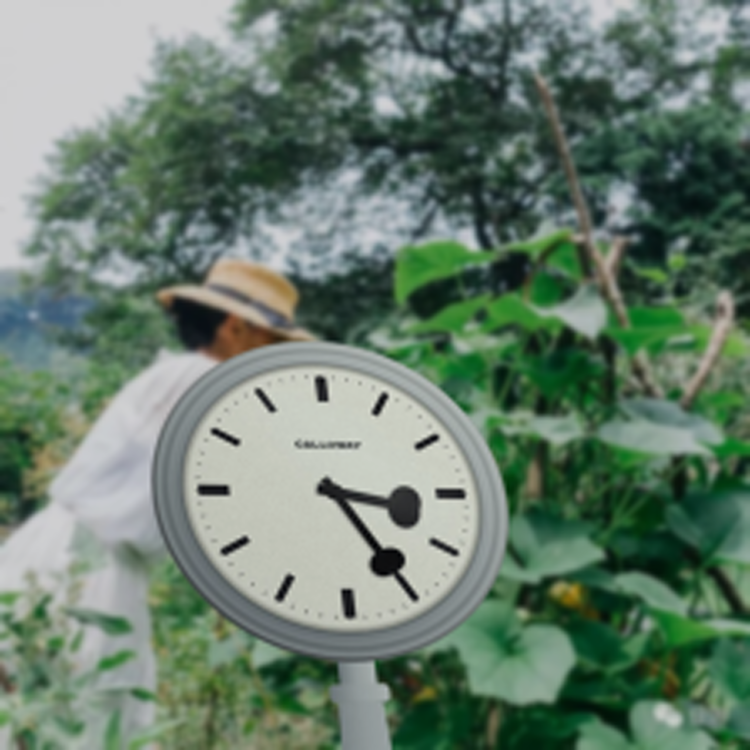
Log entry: 3:25
